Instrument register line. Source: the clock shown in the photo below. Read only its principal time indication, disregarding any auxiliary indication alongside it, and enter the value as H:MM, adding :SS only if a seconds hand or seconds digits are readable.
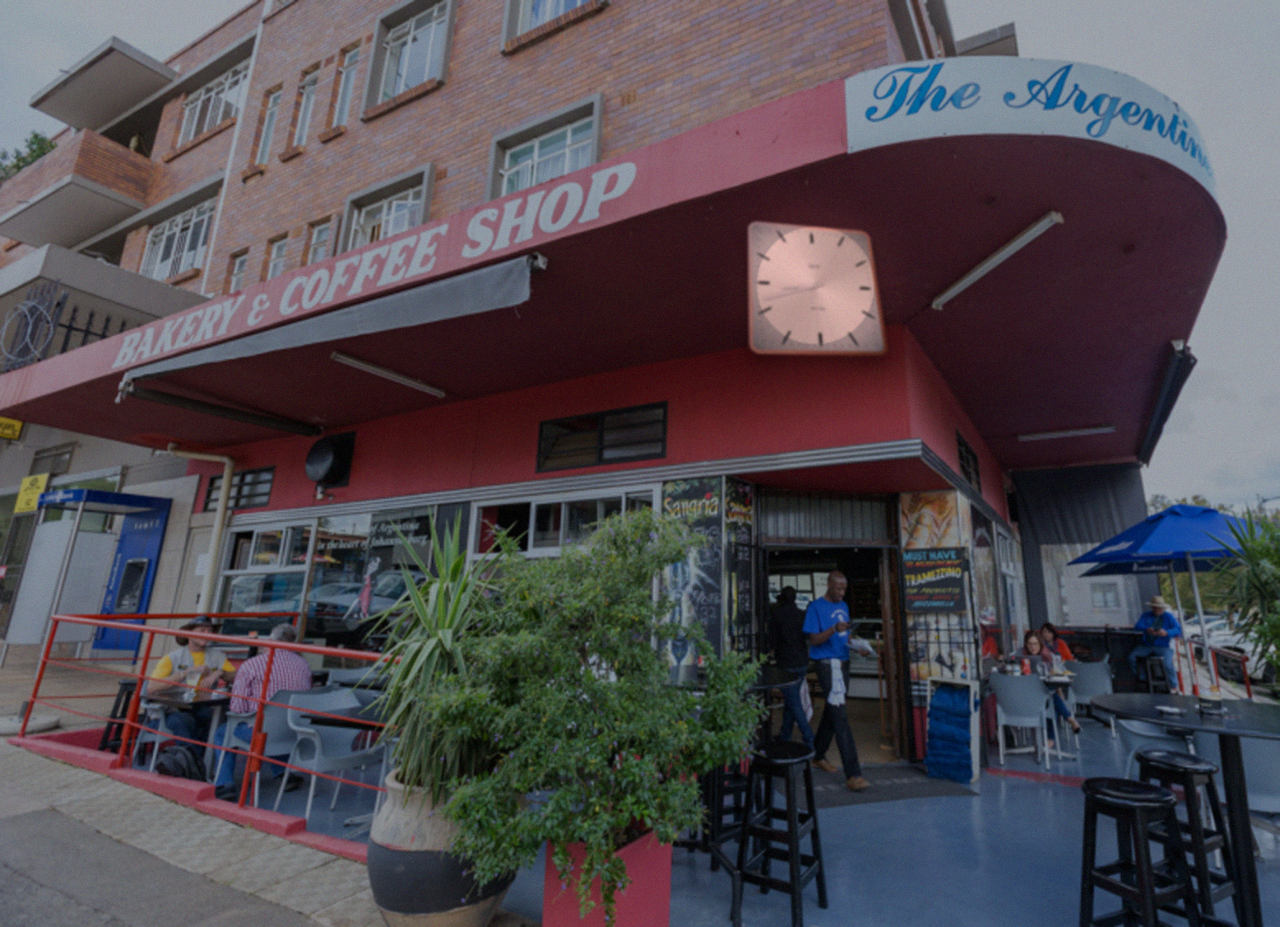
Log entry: 8:42
